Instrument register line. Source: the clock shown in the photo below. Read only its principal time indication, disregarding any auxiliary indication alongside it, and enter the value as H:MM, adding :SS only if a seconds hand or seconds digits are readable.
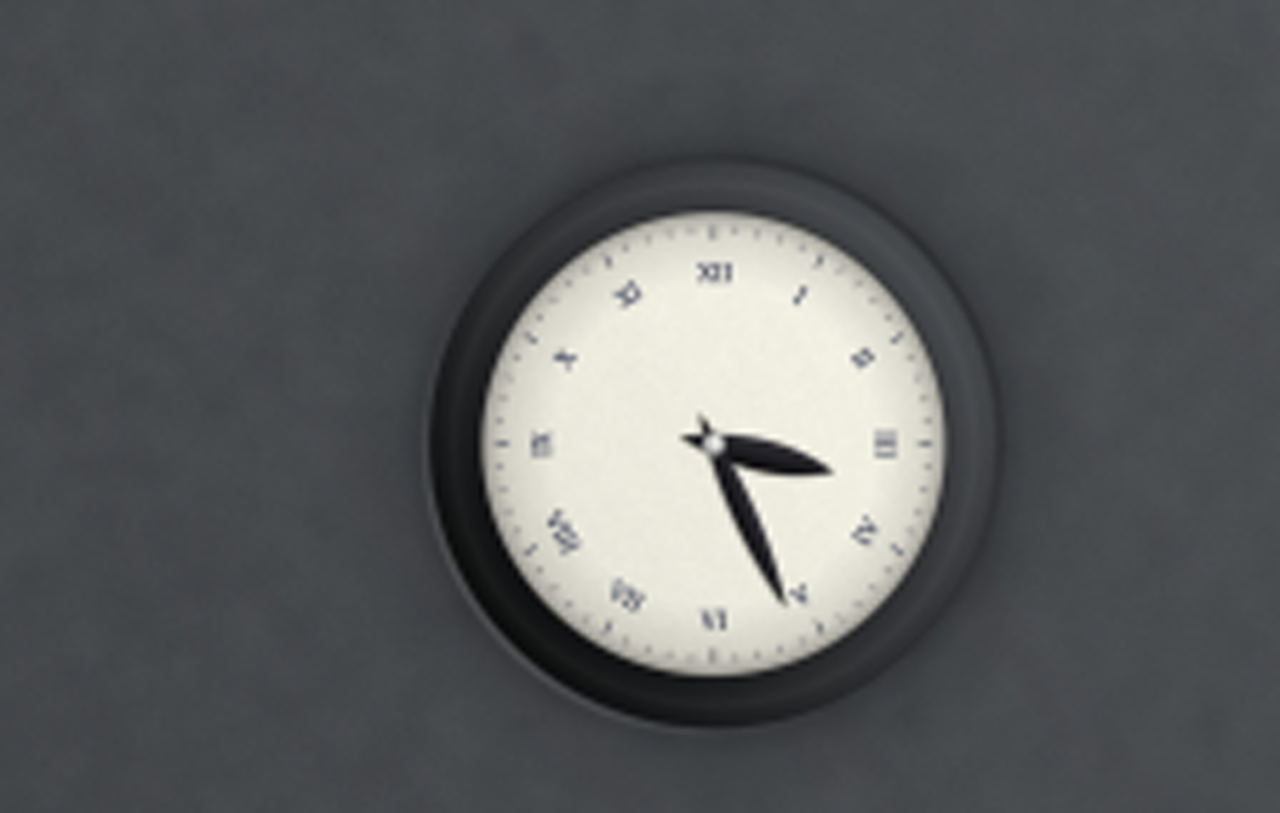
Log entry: 3:26
